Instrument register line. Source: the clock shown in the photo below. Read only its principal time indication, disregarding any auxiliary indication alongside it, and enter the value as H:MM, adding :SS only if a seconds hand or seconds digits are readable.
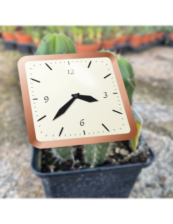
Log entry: 3:38
